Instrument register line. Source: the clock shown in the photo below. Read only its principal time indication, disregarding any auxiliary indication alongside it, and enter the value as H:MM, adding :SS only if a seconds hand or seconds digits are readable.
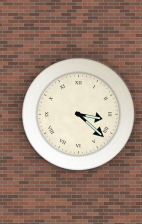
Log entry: 3:22
